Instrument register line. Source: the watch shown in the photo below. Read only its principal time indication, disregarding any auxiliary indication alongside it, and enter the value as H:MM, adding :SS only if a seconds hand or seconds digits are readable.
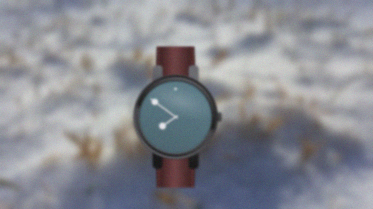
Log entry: 7:51
